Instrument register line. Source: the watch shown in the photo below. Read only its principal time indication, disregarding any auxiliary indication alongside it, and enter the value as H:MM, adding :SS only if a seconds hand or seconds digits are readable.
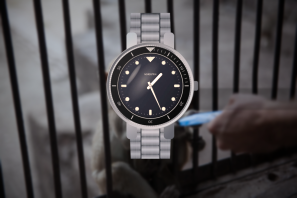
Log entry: 1:26
